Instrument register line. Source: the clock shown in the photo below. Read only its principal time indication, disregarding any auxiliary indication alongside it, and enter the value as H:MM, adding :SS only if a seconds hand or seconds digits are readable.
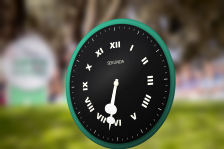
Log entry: 6:32
